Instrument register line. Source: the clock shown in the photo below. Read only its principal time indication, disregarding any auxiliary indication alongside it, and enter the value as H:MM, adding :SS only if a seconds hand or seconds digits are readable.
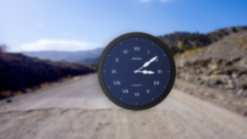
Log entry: 3:09
